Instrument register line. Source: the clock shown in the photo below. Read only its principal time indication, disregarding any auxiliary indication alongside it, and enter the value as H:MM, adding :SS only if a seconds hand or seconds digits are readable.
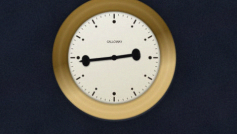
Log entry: 2:44
